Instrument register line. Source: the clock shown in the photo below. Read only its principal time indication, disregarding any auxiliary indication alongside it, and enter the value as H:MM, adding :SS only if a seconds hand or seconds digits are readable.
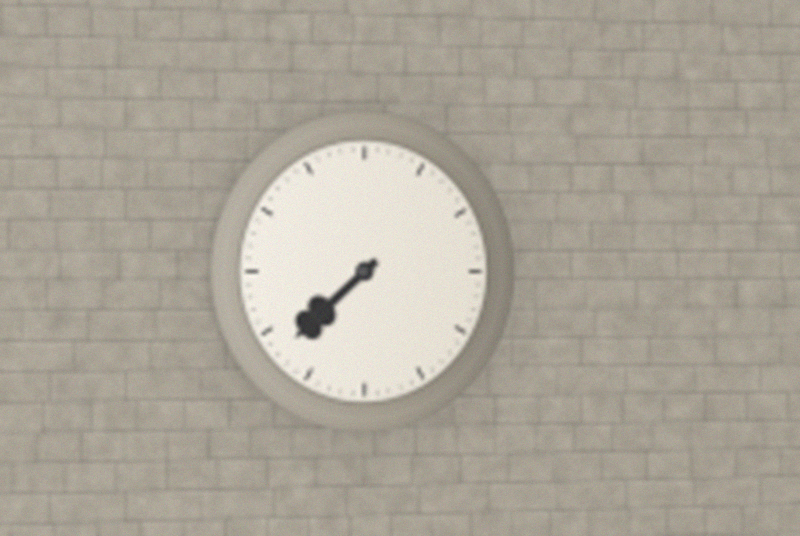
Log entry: 7:38
